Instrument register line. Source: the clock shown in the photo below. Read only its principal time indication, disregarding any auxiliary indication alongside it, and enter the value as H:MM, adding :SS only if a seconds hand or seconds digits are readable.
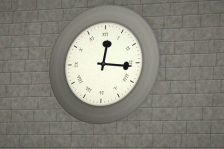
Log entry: 12:16
